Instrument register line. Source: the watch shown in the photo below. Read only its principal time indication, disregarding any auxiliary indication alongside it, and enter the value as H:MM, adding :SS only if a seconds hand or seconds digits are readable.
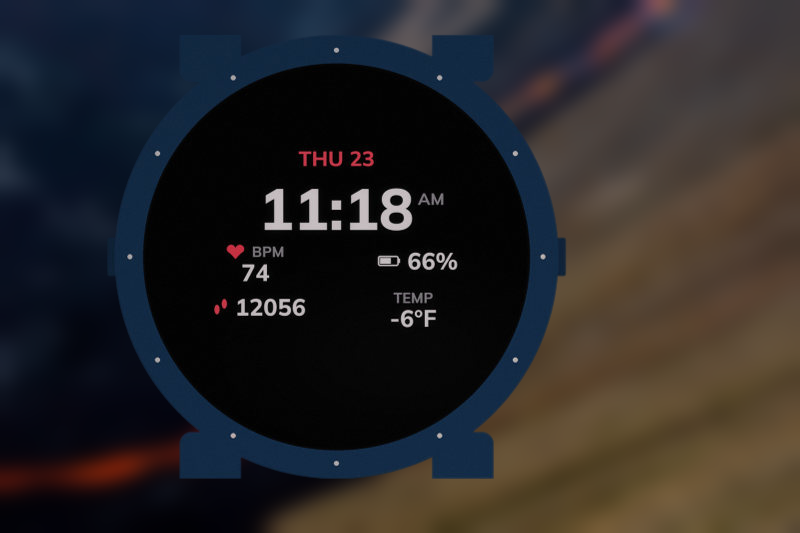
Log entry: 11:18
